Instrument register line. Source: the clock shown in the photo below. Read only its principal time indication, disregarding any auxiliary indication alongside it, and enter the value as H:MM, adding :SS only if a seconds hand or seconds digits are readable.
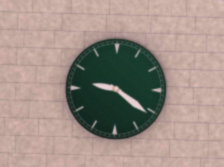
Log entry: 9:21
